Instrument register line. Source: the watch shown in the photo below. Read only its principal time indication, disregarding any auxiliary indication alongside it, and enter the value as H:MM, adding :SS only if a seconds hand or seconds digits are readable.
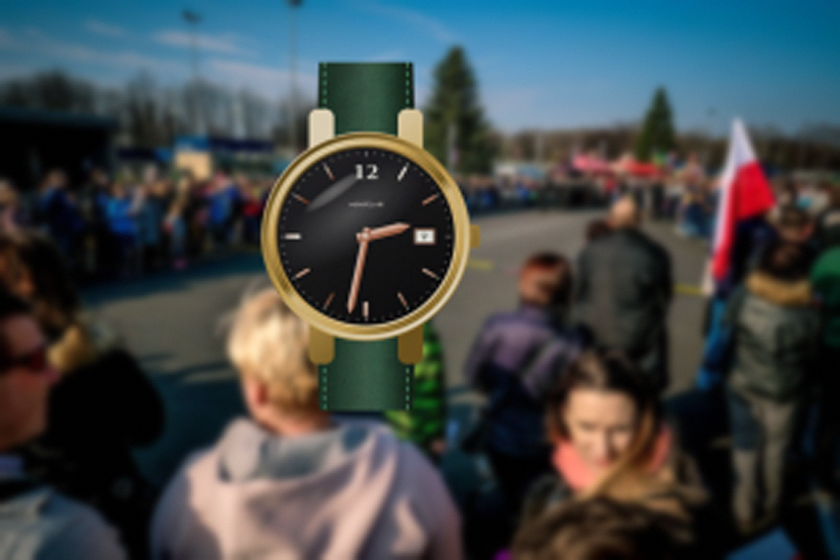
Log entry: 2:32
